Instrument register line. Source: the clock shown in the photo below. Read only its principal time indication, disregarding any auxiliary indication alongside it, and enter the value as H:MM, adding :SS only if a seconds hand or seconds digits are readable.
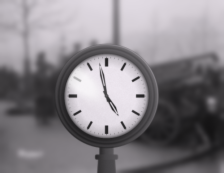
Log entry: 4:58
